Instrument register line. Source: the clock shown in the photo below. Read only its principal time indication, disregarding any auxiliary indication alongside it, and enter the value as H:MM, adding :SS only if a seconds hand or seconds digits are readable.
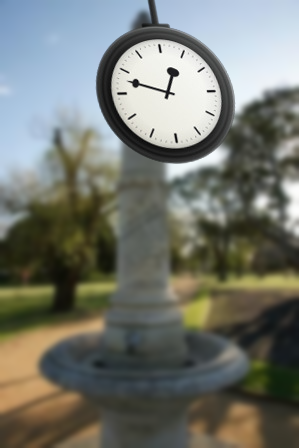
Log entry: 12:48
